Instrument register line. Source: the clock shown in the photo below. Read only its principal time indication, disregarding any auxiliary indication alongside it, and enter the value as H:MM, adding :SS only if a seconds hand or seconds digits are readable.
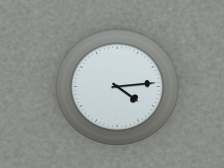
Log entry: 4:14
